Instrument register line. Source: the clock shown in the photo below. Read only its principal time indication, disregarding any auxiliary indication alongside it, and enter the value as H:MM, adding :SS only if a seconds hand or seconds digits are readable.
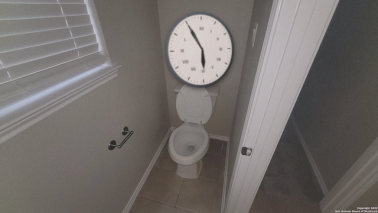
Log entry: 5:55
